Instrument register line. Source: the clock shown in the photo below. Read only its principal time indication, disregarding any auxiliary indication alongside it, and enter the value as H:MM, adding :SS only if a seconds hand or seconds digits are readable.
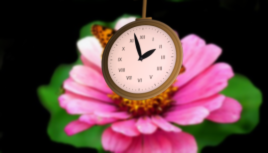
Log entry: 1:57
